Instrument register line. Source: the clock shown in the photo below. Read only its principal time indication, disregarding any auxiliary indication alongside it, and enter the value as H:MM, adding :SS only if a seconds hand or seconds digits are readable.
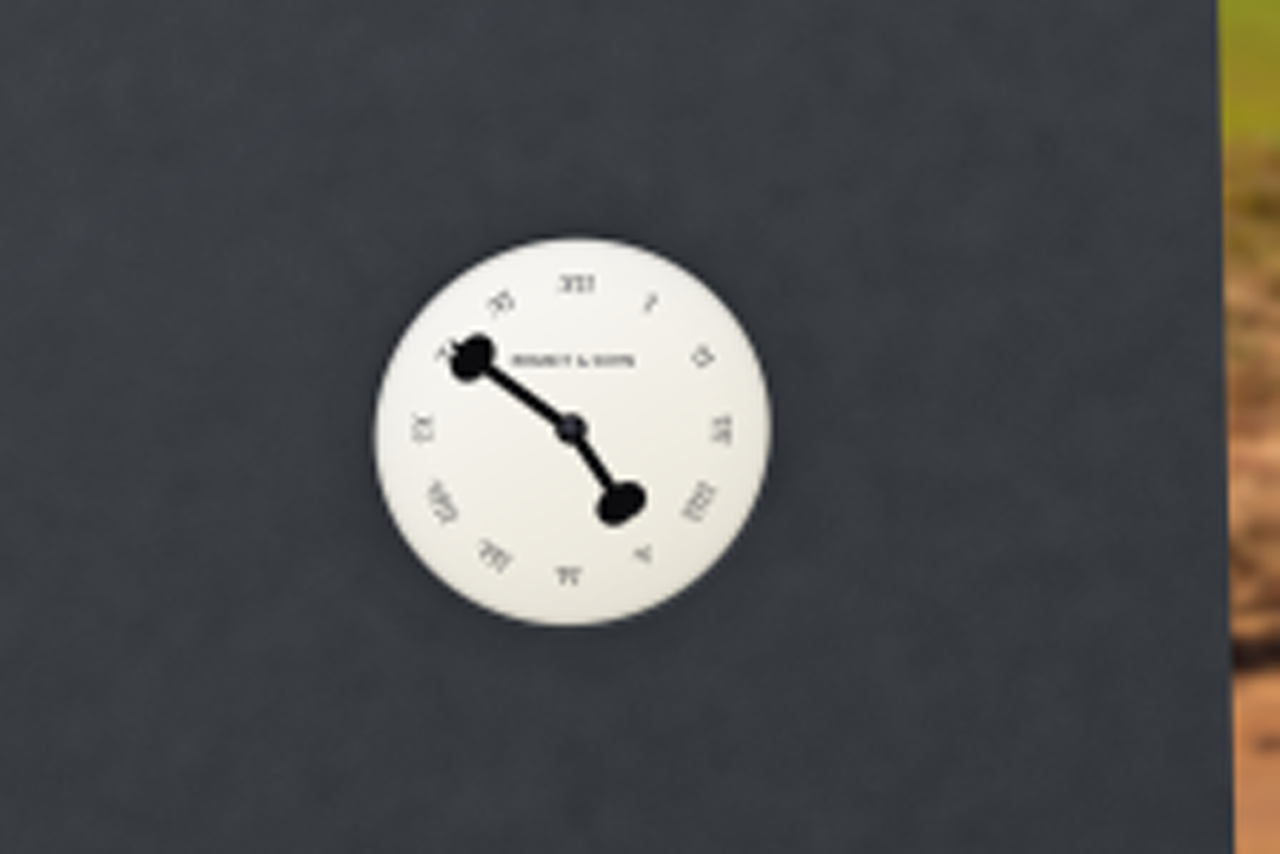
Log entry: 4:51
